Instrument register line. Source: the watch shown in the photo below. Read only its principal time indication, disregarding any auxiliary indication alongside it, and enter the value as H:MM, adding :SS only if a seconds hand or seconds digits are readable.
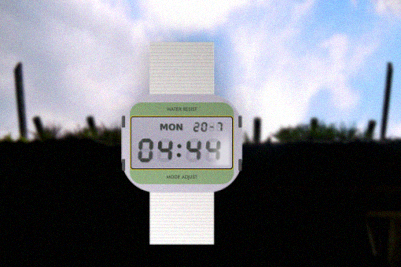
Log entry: 4:44
